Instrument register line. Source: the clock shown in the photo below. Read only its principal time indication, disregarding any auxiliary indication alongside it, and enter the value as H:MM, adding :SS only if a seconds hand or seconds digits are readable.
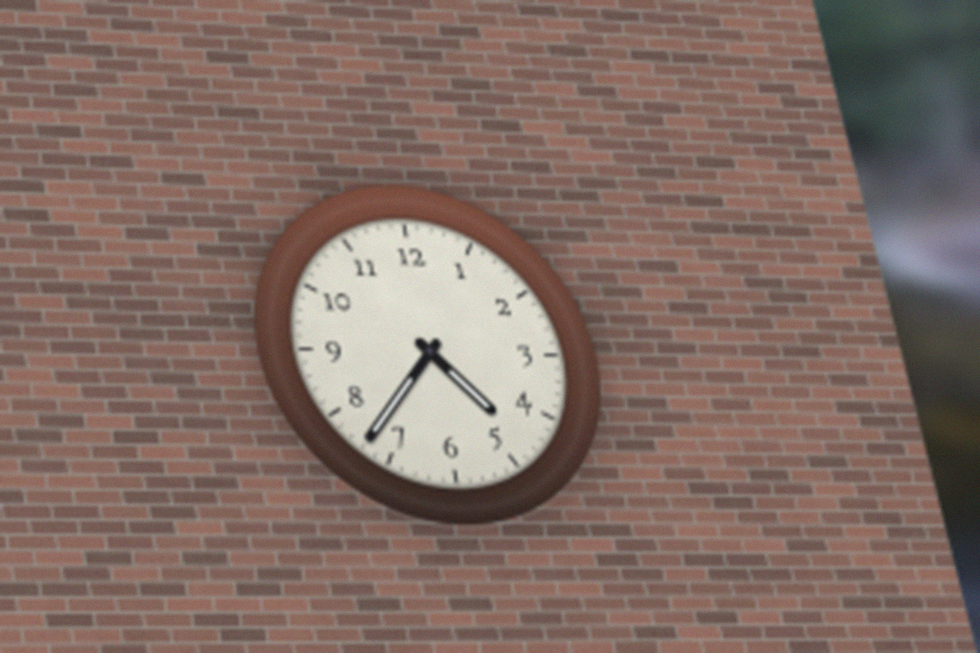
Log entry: 4:37
